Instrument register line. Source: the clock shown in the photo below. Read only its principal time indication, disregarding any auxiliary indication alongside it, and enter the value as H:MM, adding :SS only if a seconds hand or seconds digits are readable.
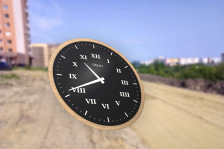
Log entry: 10:41
